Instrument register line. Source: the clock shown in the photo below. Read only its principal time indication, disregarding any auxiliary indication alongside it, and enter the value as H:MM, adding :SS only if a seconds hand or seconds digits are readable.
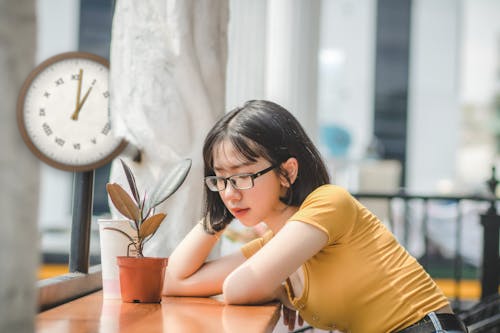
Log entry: 1:01
